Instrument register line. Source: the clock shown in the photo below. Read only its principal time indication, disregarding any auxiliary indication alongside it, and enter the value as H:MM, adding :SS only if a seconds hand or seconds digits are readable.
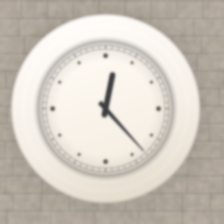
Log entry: 12:23
